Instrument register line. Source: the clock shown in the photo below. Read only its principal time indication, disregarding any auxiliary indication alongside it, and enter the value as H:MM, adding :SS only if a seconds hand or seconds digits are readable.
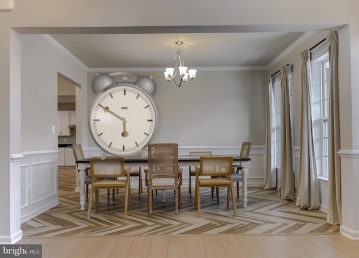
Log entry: 5:50
